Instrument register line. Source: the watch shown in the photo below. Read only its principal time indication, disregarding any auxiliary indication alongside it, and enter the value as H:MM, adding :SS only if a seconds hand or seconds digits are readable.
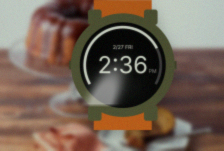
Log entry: 2:36
